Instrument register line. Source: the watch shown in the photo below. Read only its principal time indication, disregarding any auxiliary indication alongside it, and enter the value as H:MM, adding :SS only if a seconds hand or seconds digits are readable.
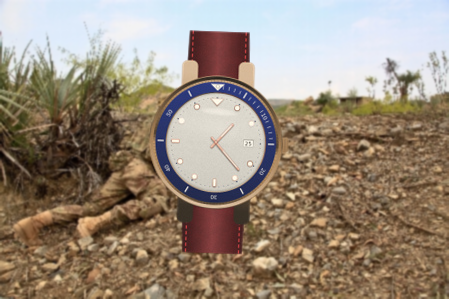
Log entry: 1:23
